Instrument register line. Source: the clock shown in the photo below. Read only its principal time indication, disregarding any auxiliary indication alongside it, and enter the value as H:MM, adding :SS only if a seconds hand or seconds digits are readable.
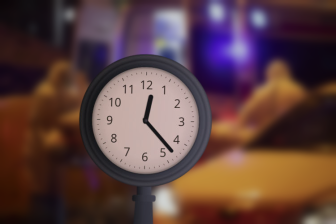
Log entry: 12:23
